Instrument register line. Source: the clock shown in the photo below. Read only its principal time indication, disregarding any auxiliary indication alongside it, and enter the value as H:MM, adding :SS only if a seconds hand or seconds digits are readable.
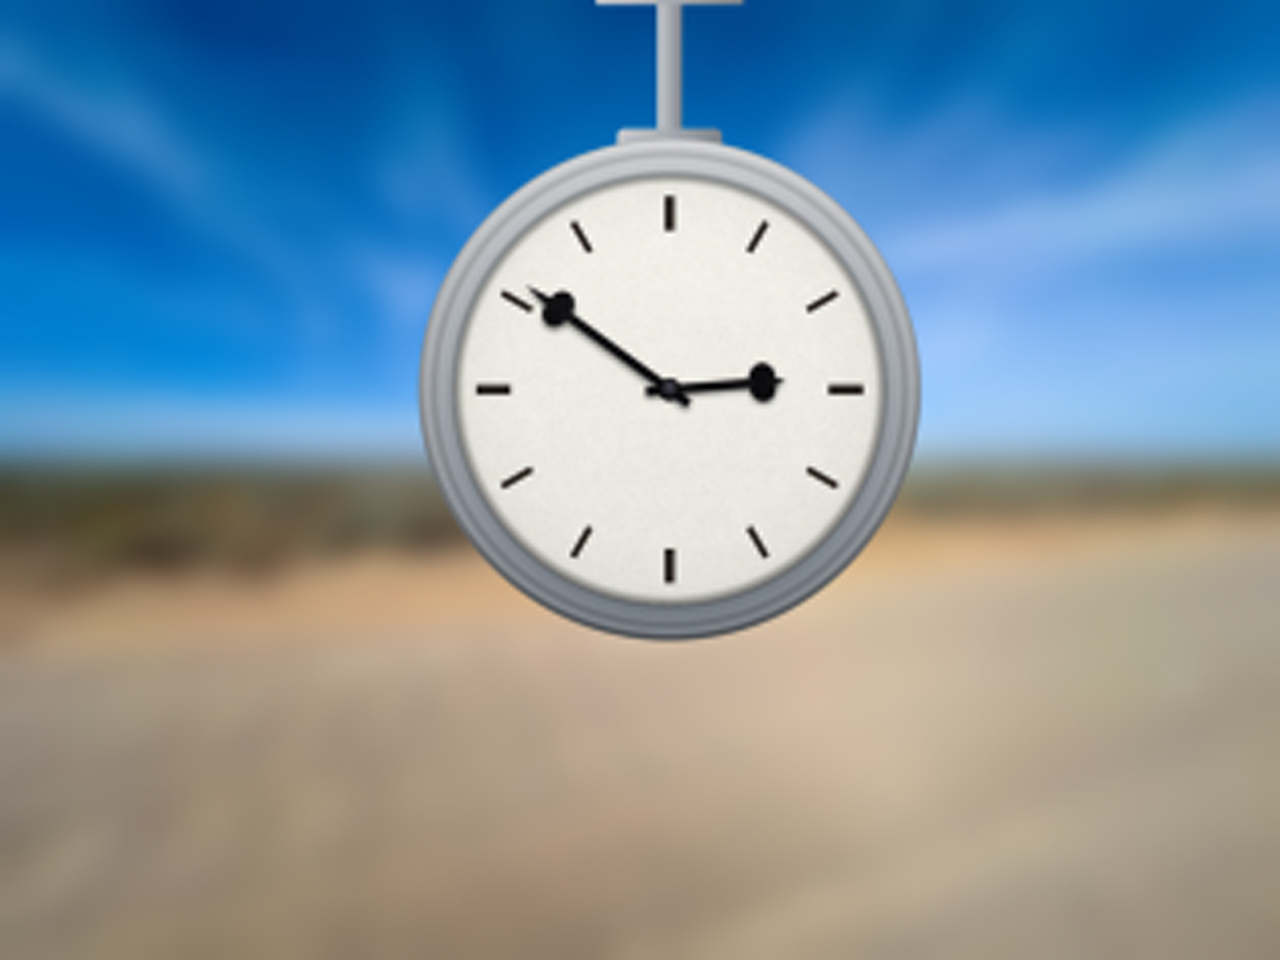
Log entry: 2:51
